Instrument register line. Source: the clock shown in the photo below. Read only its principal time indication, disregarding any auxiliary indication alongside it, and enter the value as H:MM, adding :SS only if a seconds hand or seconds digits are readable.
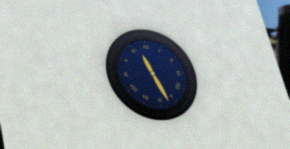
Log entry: 11:27
